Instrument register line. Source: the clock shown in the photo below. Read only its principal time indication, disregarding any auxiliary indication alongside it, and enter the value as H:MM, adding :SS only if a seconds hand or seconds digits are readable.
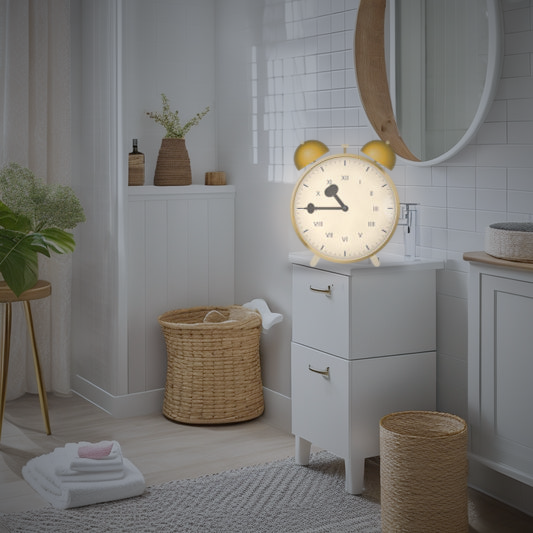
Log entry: 10:45
